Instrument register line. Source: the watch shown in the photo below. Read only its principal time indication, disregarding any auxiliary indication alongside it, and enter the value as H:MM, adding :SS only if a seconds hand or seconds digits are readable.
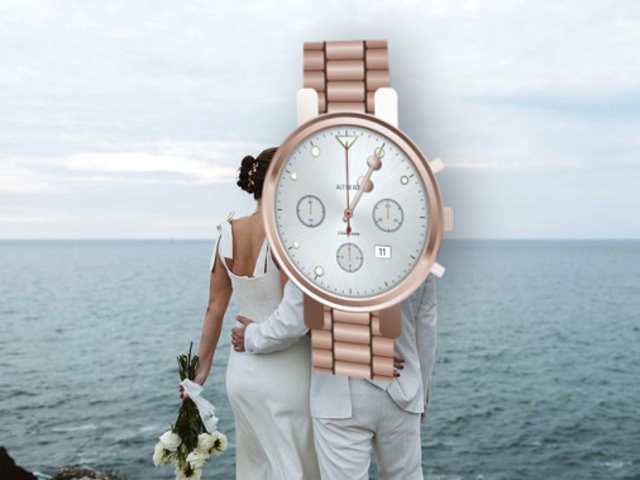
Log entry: 1:05
